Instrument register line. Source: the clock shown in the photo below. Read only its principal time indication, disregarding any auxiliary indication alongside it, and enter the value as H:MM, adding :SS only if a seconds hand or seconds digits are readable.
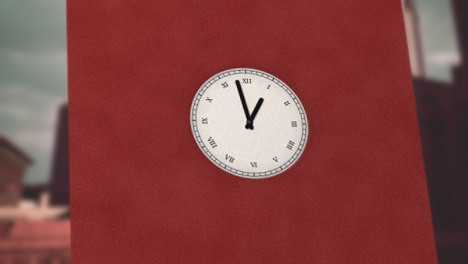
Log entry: 12:58
